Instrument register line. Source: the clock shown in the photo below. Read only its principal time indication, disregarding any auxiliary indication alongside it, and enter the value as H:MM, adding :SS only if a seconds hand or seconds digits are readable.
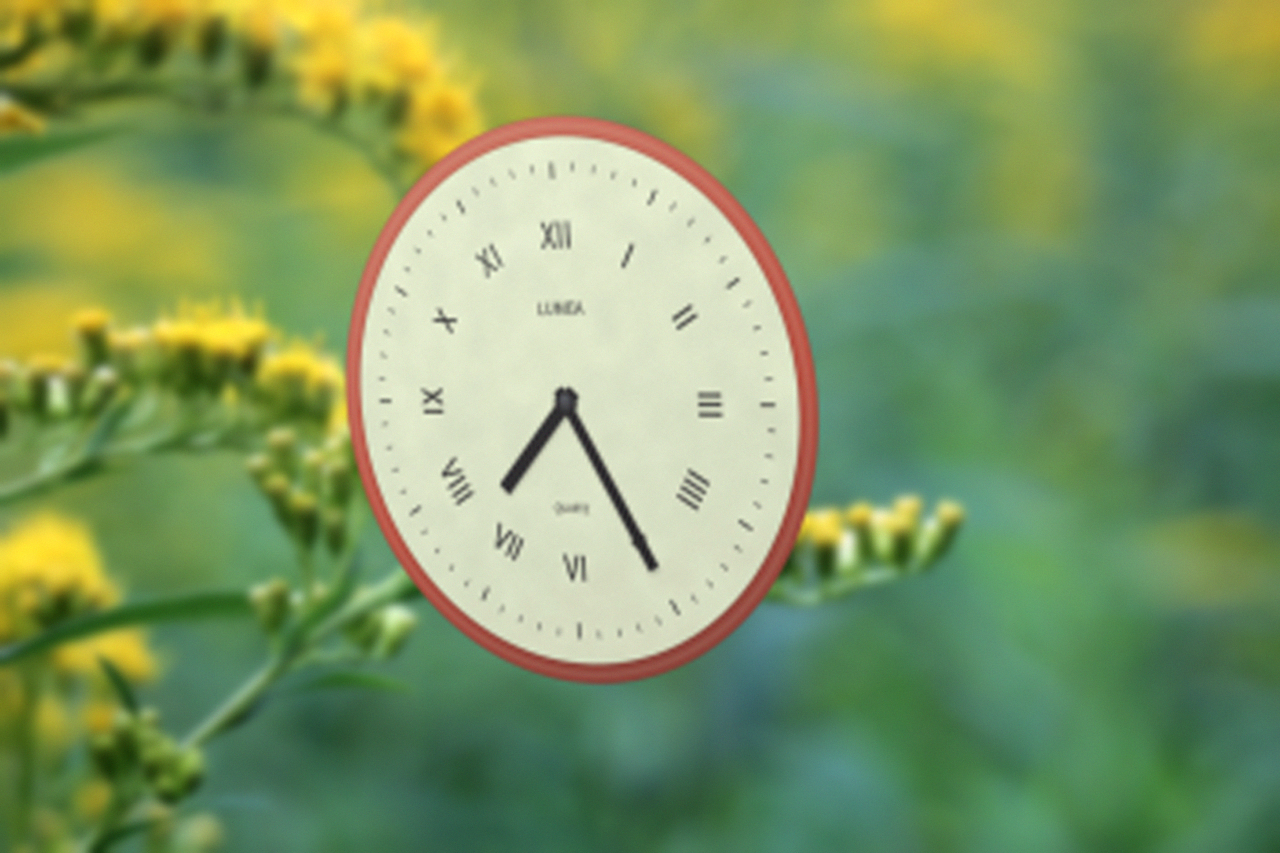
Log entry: 7:25
